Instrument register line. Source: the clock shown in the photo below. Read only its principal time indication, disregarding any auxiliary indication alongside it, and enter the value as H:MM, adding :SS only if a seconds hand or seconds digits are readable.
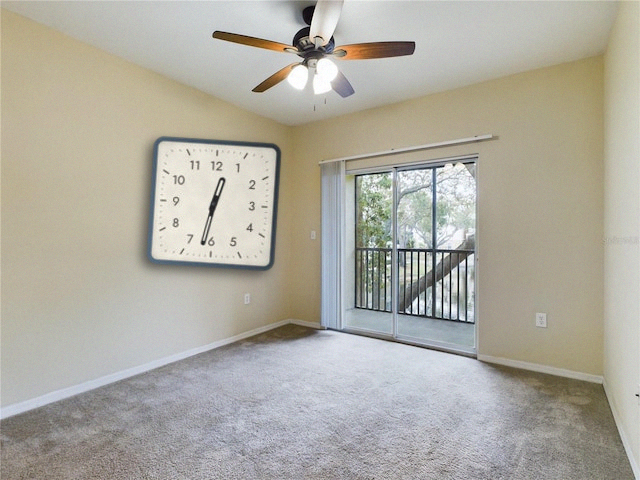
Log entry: 12:32
